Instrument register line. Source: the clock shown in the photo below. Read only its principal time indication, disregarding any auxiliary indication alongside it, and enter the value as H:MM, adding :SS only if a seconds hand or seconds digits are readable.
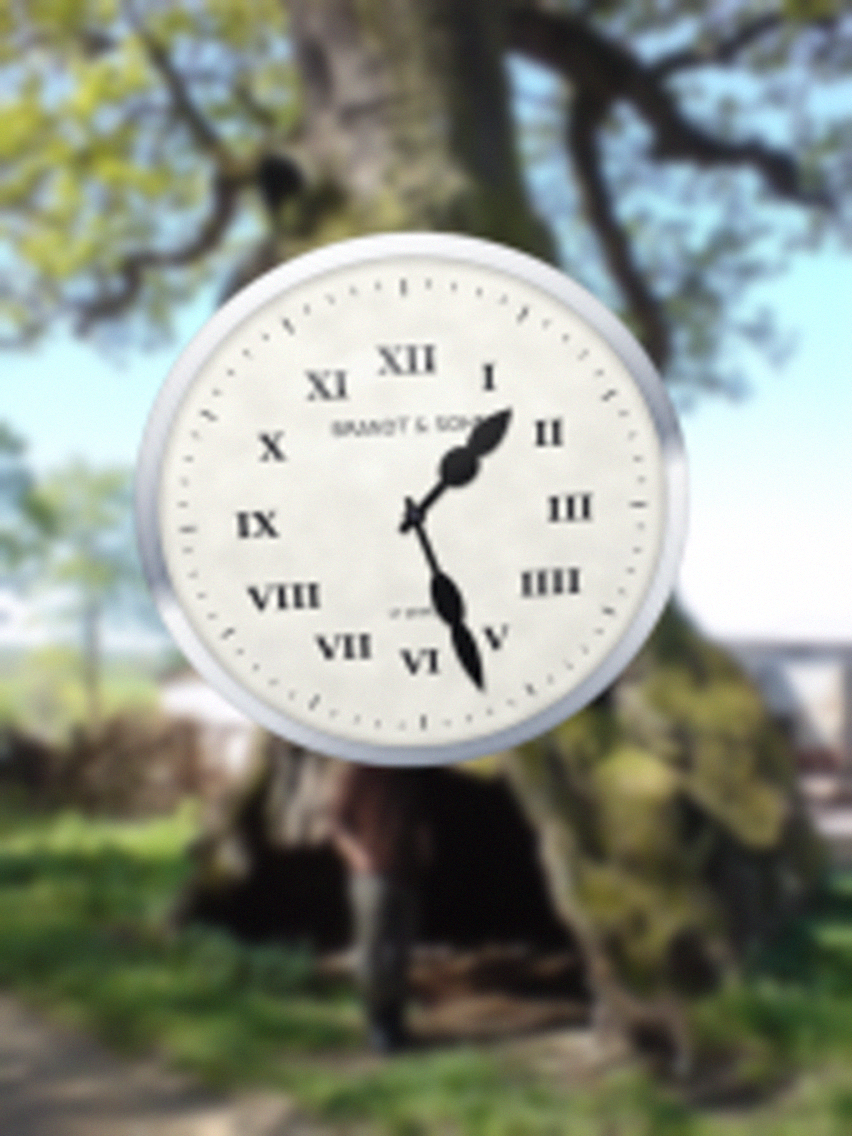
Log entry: 1:27
